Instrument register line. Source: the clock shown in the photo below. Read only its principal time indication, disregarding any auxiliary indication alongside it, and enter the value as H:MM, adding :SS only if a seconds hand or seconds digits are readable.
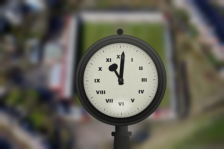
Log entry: 11:01
